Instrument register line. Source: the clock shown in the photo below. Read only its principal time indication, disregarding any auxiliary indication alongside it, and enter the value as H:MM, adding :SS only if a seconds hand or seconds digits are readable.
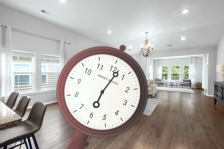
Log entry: 6:02
